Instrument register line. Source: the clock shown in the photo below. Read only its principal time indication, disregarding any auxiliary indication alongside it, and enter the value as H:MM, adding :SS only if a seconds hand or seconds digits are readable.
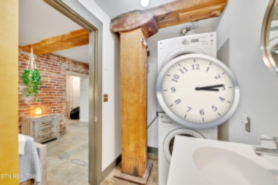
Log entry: 3:14
